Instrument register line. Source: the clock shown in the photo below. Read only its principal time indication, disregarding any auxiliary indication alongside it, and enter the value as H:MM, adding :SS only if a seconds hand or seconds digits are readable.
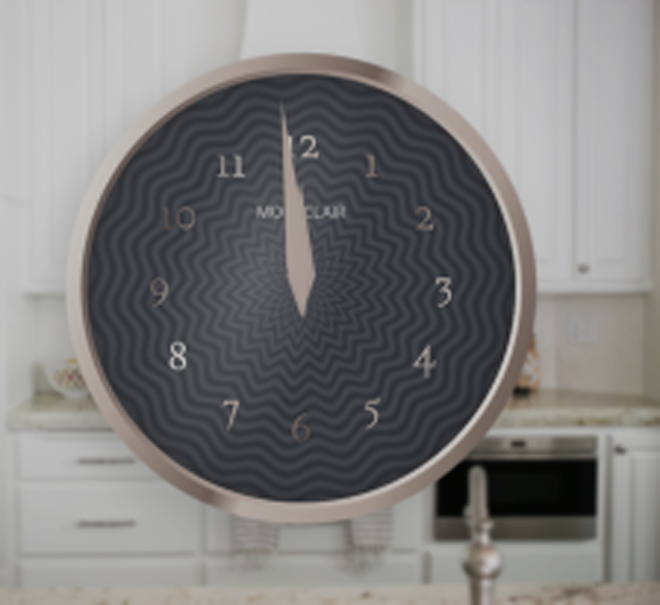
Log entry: 11:59
